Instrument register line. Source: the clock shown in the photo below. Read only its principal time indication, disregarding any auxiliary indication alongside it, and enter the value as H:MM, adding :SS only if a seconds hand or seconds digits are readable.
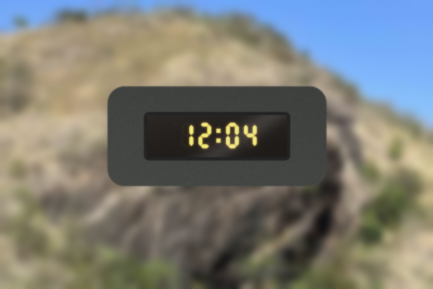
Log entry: 12:04
